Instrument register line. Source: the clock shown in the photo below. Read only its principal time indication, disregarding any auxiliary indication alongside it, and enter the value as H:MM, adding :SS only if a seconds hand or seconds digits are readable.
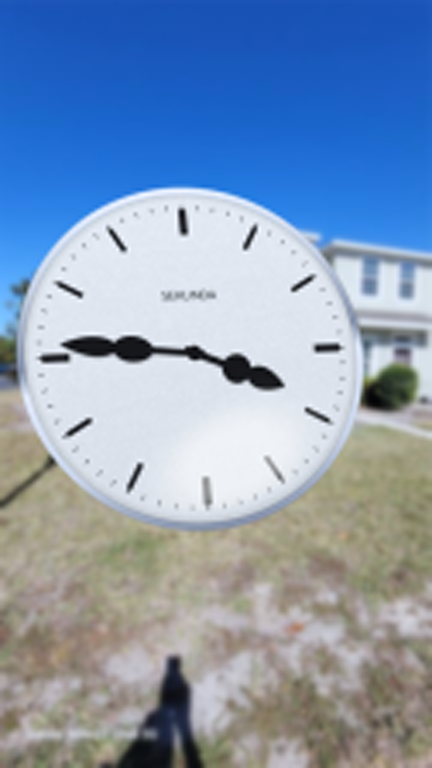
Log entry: 3:46
